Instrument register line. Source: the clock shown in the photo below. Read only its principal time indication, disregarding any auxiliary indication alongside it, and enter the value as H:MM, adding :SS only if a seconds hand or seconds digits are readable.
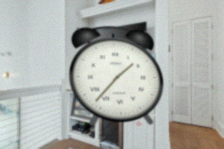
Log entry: 1:37
